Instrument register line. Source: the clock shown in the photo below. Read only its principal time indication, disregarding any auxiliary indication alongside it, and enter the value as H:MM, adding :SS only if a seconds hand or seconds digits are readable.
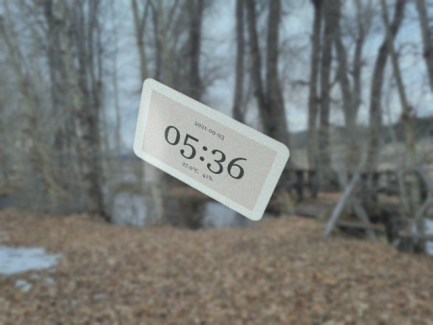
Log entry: 5:36
